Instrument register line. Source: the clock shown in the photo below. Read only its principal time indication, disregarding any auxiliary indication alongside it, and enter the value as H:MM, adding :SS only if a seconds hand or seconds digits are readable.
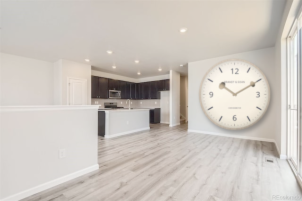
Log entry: 10:10
